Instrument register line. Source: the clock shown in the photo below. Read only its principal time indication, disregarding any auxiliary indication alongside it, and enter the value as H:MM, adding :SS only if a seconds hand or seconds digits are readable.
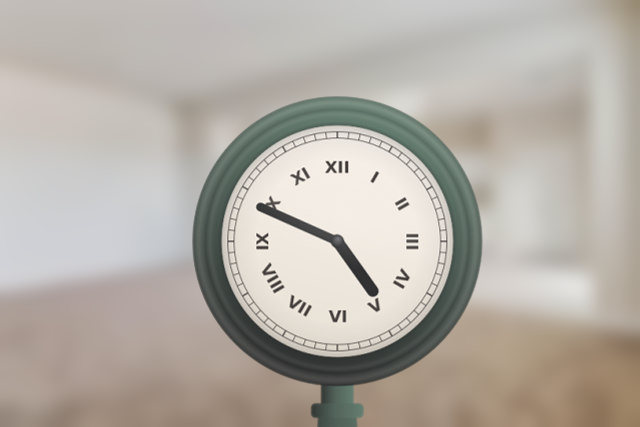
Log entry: 4:49
